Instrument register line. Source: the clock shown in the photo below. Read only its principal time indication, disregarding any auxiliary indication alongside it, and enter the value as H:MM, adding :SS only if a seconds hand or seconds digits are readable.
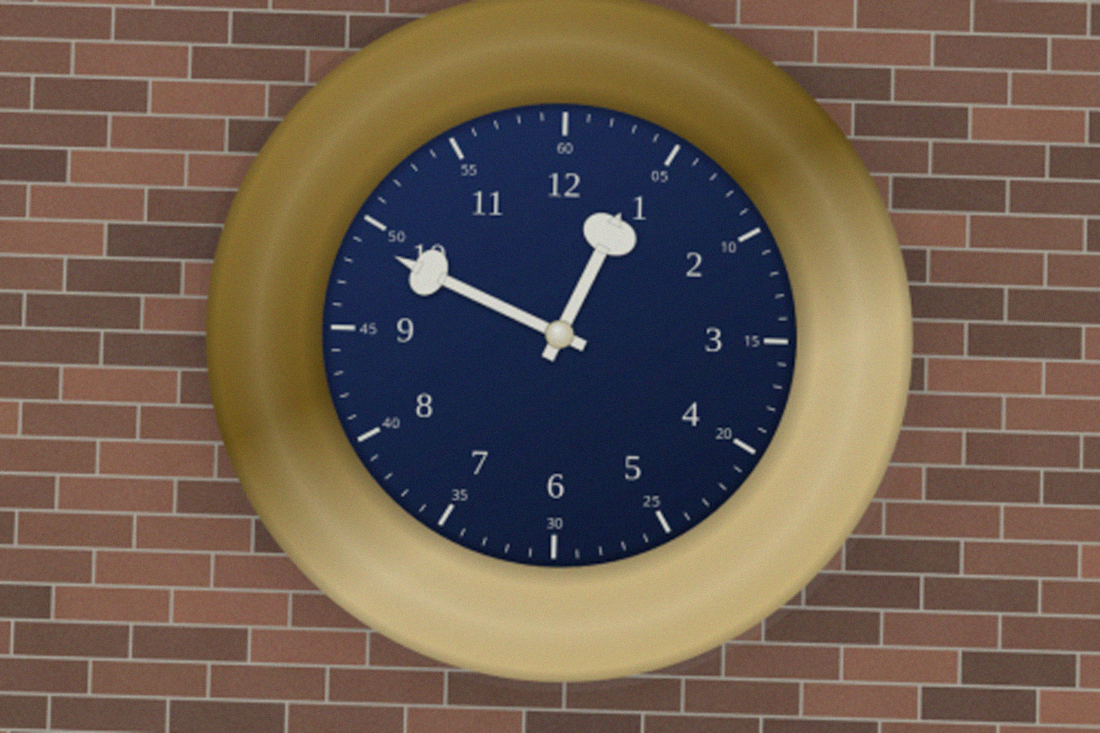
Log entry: 12:49
